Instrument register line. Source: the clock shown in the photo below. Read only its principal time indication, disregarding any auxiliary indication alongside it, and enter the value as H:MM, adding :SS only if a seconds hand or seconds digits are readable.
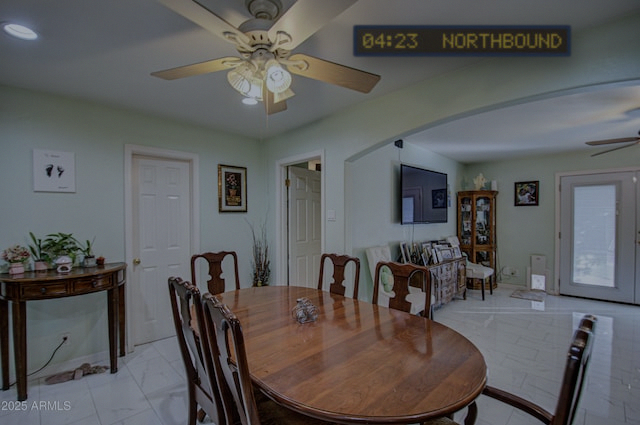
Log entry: 4:23
